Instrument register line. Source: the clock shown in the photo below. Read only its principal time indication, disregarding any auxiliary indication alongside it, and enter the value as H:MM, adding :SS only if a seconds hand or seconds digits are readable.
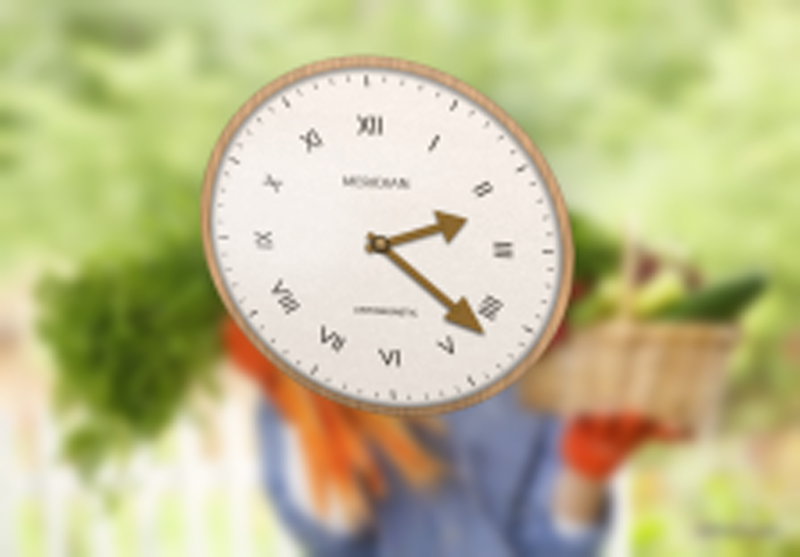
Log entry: 2:22
